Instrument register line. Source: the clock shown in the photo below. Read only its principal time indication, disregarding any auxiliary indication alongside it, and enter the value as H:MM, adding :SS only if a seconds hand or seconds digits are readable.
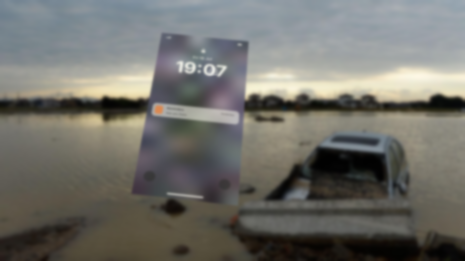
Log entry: 19:07
